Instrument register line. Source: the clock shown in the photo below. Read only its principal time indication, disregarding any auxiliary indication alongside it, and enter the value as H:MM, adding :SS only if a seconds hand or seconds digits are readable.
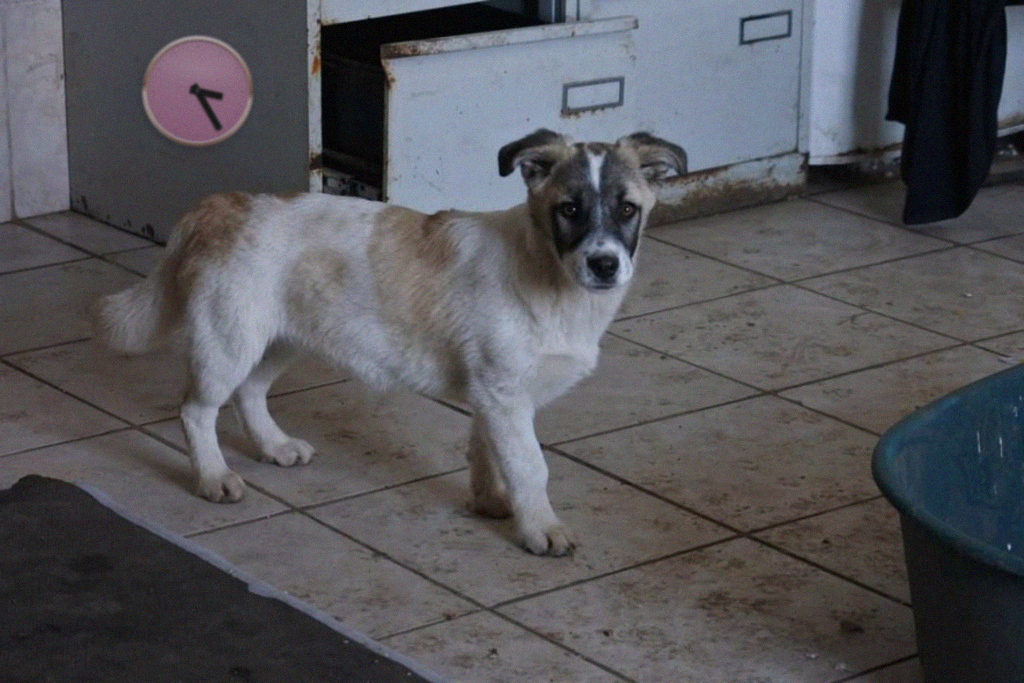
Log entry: 3:25
